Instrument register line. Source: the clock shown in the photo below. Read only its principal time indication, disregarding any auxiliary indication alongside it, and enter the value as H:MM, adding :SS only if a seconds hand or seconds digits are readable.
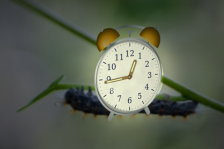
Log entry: 12:44
